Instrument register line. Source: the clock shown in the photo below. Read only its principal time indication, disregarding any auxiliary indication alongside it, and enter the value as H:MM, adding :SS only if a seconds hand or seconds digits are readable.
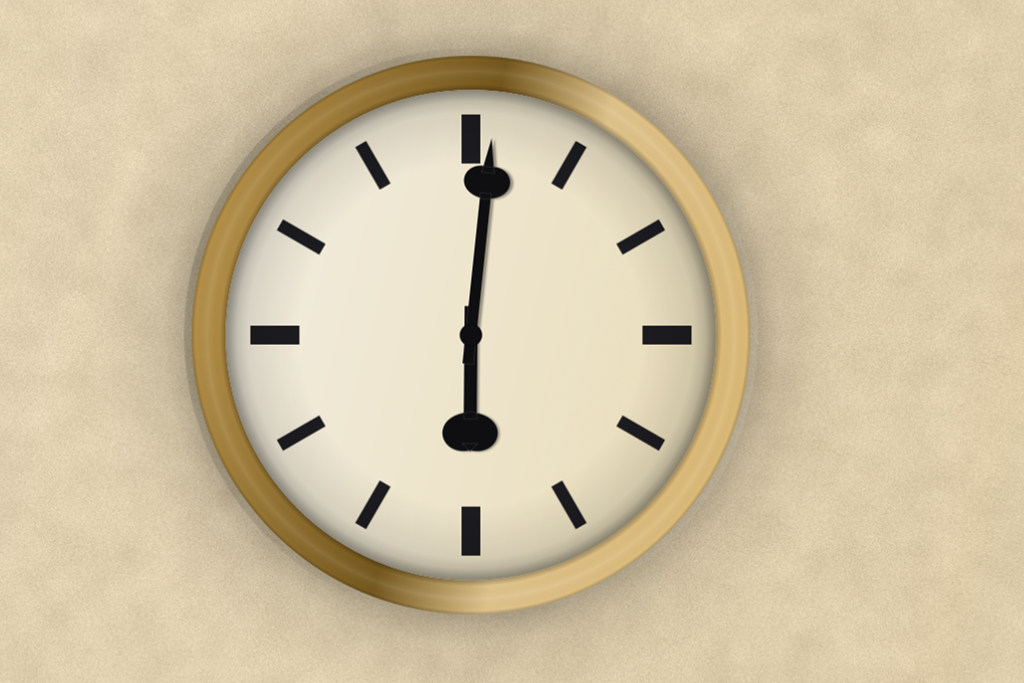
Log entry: 6:01
